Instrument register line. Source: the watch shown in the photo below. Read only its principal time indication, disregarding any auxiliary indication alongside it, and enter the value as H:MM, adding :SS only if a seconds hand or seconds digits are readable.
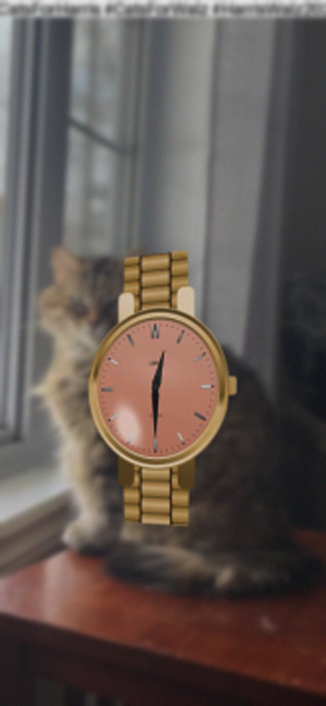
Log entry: 12:30
